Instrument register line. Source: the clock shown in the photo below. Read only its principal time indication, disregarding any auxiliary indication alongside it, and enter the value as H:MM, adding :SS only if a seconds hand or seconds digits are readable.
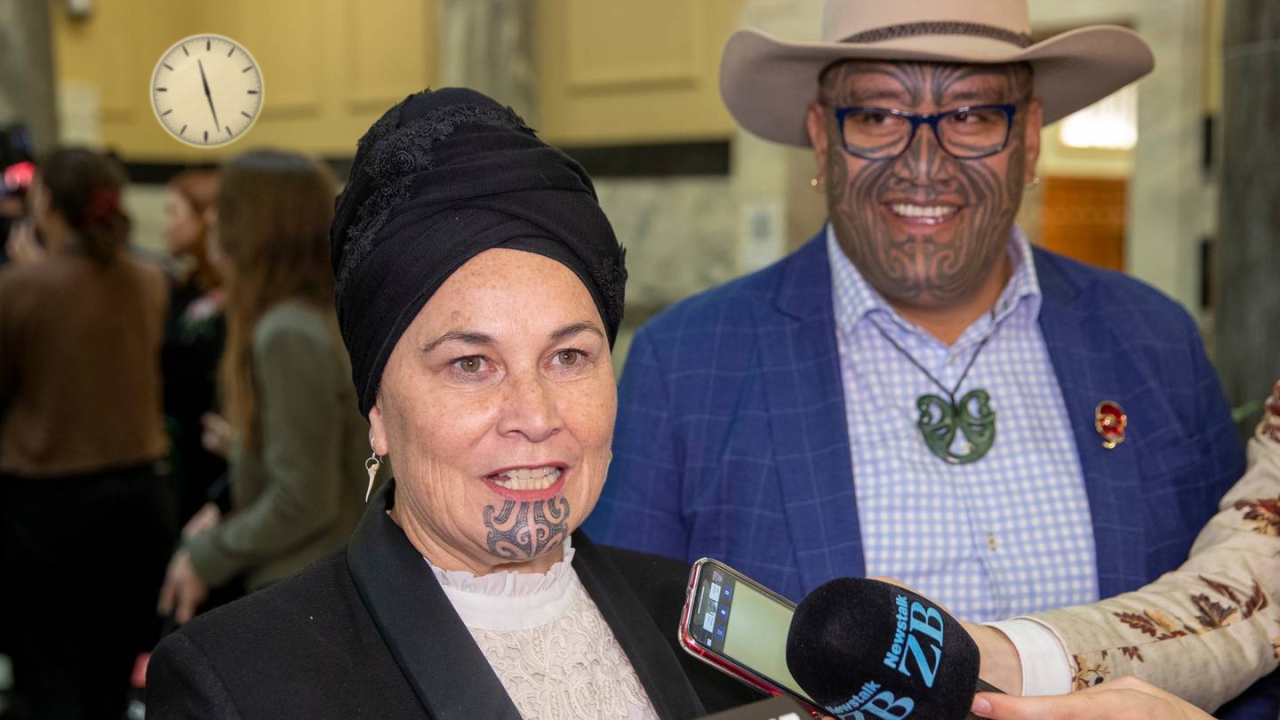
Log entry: 11:27
